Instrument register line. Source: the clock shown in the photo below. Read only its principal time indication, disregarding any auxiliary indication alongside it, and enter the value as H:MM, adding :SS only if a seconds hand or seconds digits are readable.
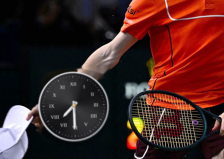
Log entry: 7:30
